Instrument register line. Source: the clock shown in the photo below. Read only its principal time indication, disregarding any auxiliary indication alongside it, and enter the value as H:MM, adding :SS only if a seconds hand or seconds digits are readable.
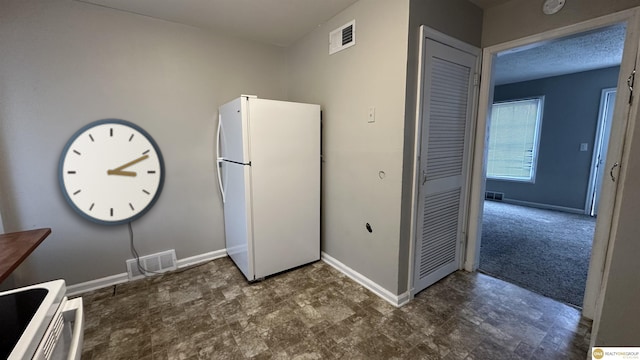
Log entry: 3:11
